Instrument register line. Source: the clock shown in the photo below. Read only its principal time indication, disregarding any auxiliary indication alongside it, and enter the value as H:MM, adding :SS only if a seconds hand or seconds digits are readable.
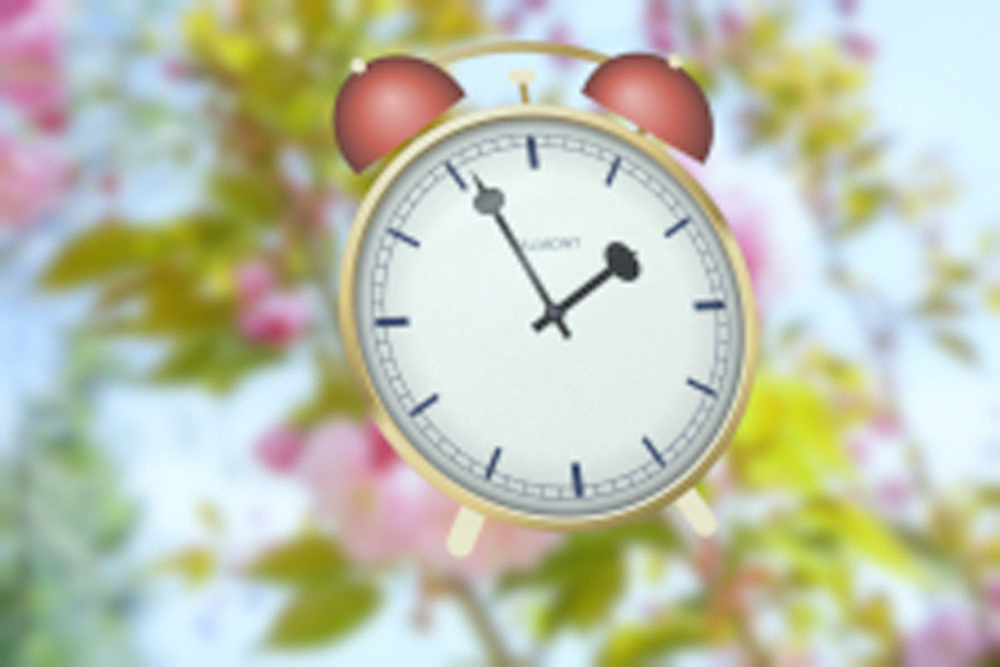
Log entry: 1:56
